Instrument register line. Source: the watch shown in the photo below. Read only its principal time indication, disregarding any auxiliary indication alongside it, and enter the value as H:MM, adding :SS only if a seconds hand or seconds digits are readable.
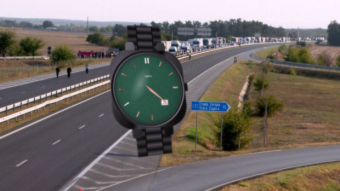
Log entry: 4:22
